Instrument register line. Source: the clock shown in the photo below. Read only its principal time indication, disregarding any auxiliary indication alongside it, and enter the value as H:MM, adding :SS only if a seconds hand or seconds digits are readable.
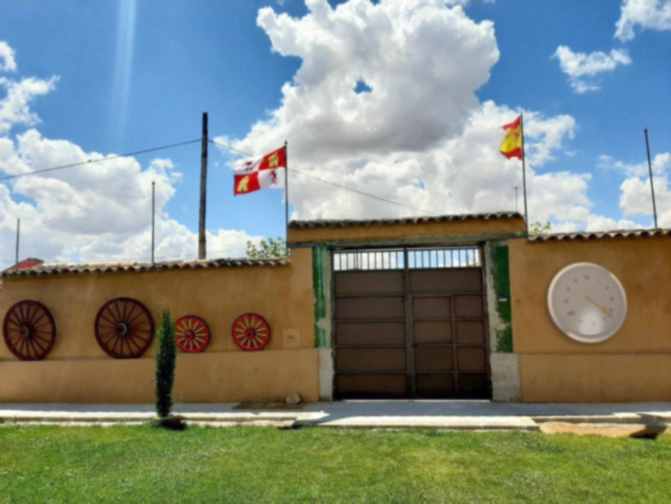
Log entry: 4:22
